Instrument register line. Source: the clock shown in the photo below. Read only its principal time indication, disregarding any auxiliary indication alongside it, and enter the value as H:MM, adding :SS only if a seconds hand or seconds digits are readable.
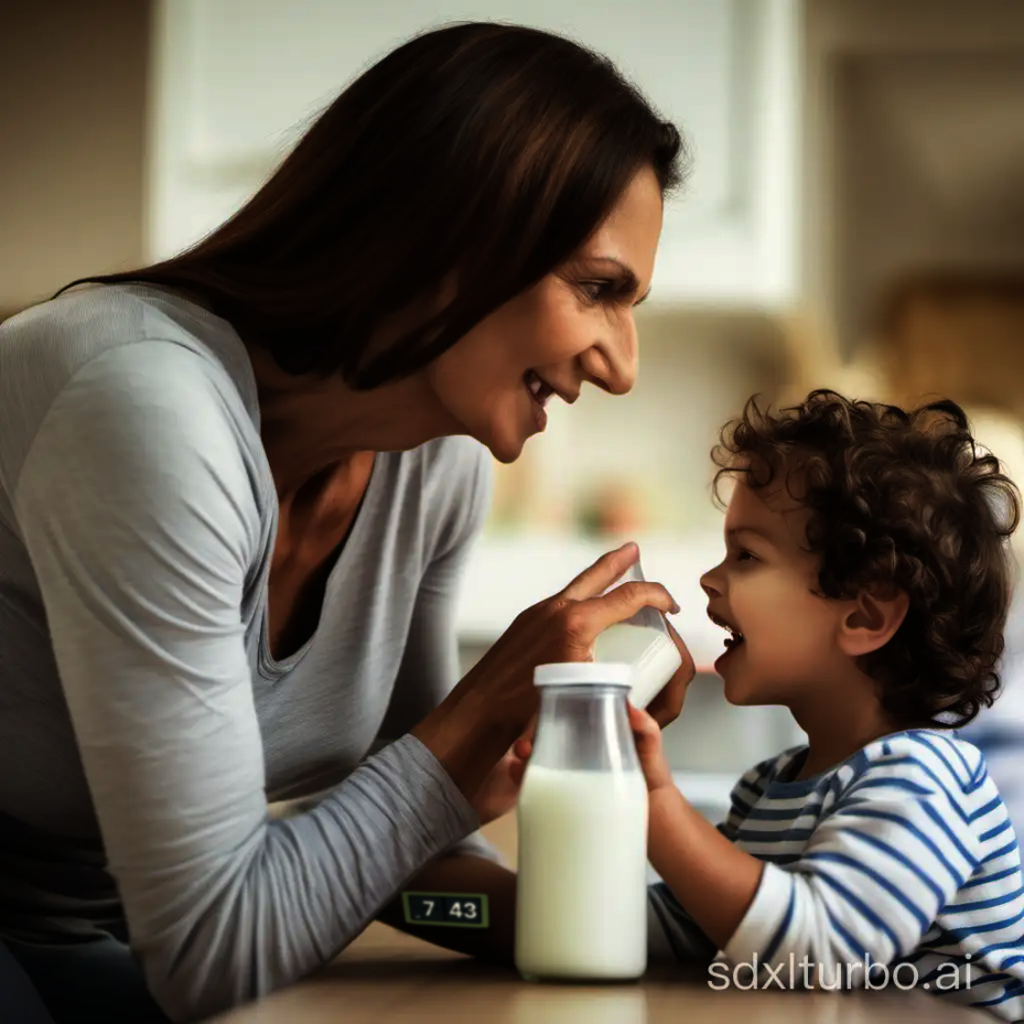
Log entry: 7:43
